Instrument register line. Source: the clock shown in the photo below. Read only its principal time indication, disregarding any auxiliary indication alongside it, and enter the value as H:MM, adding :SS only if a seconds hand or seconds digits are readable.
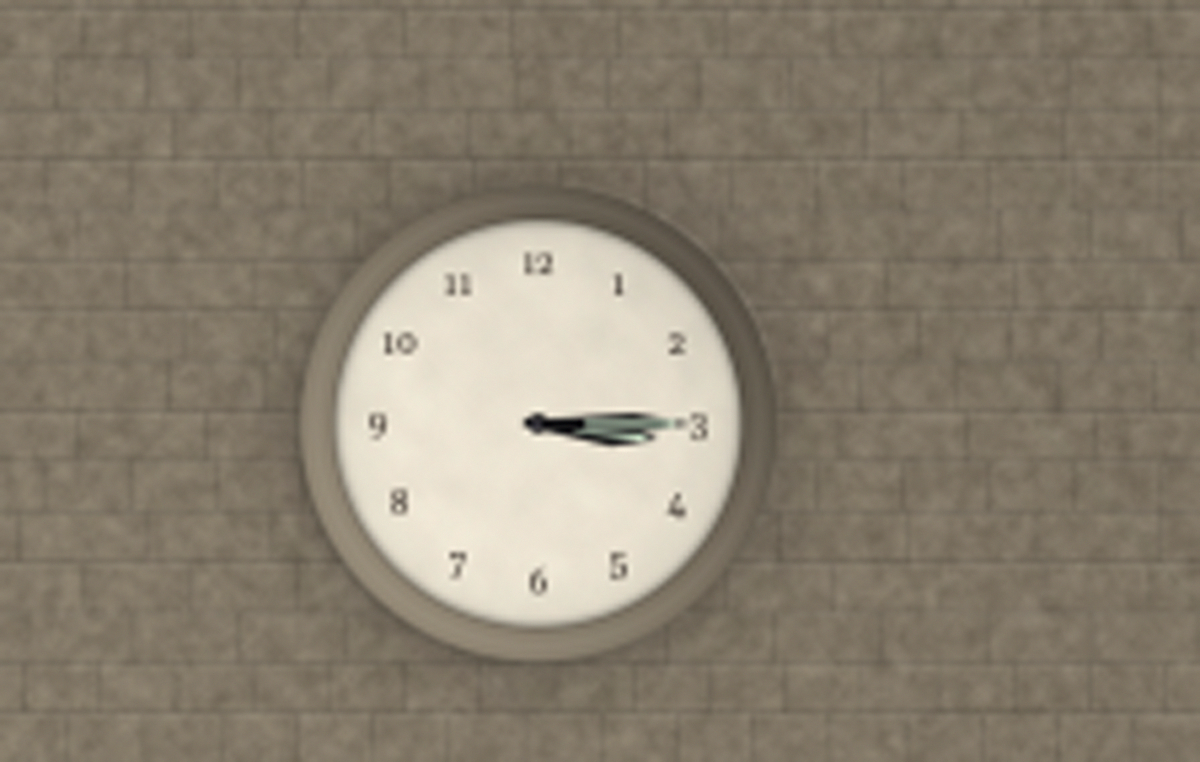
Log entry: 3:15
